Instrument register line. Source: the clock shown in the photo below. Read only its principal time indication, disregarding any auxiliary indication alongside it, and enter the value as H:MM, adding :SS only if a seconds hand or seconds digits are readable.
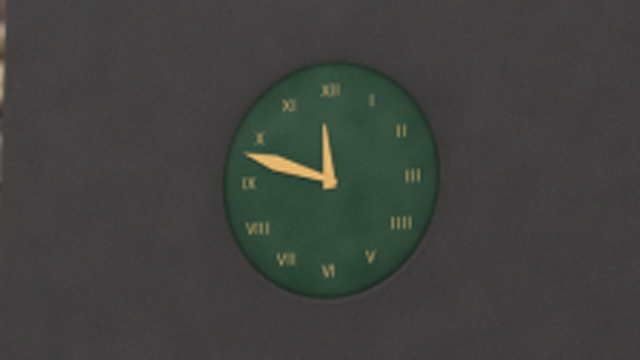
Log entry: 11:48
